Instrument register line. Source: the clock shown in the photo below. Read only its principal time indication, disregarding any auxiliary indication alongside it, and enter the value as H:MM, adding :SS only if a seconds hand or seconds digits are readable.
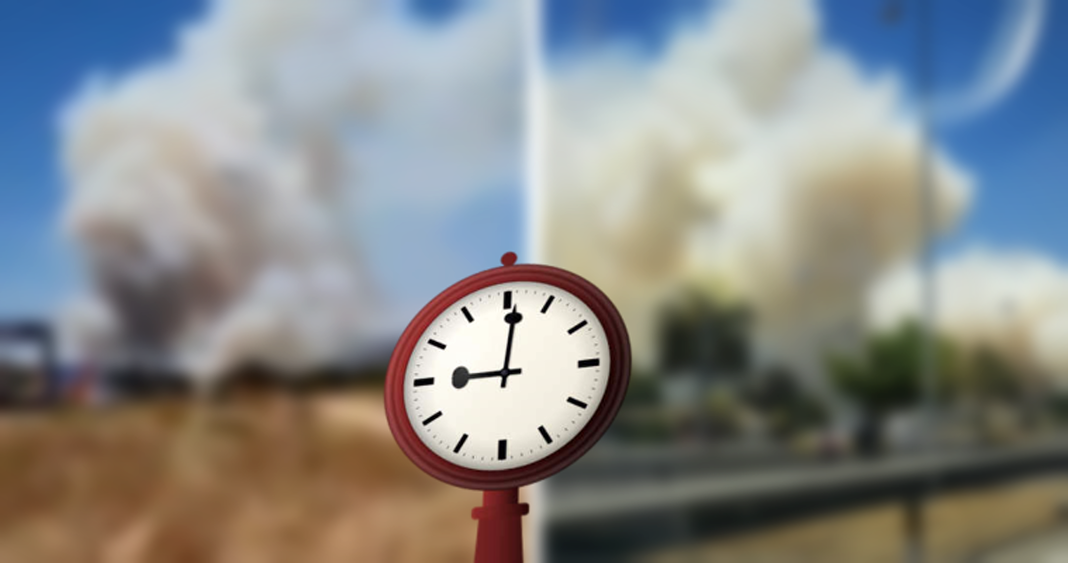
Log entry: 9:01
